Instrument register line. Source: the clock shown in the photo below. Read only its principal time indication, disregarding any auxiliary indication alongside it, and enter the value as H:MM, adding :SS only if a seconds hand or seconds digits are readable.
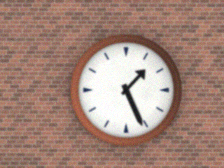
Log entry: 1:26
